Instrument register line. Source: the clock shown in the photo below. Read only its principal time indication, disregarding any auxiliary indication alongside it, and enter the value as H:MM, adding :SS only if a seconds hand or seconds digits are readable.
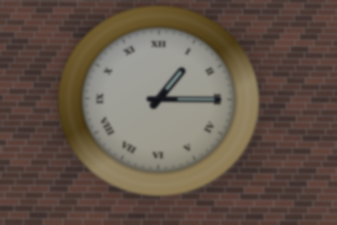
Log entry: 1:15
